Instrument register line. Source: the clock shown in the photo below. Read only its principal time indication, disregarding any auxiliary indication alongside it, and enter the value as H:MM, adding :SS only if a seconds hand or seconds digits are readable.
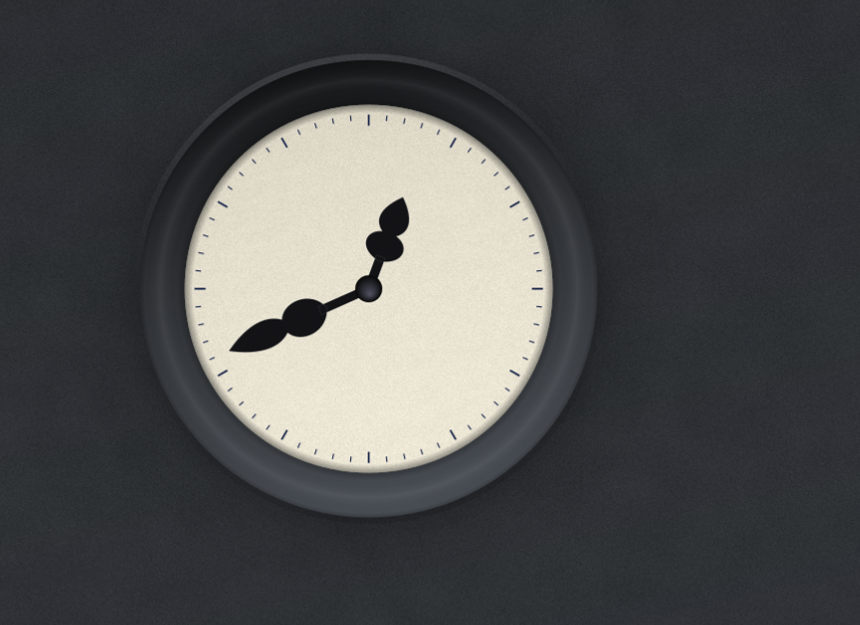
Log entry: 12:41
